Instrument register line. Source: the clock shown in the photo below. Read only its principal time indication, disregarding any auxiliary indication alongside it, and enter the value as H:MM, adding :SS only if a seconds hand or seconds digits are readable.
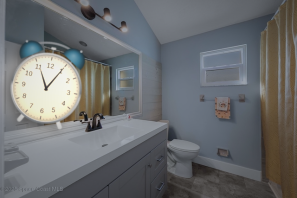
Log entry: 11:05
